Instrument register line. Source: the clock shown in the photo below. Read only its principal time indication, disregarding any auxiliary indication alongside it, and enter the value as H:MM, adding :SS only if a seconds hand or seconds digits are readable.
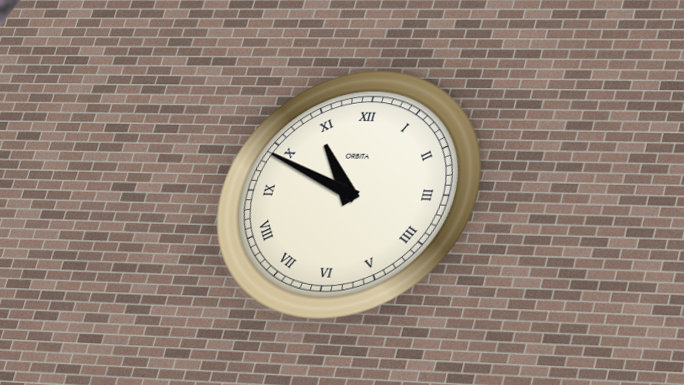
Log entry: 10:49
